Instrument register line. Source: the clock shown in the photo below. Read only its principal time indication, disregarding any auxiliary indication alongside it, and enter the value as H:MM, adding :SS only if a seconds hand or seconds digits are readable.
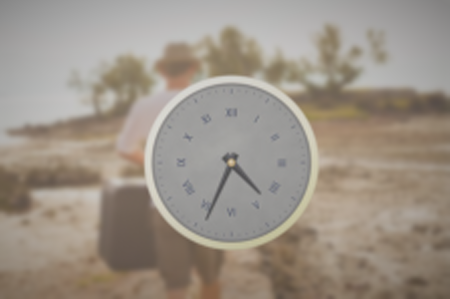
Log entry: 4:34
